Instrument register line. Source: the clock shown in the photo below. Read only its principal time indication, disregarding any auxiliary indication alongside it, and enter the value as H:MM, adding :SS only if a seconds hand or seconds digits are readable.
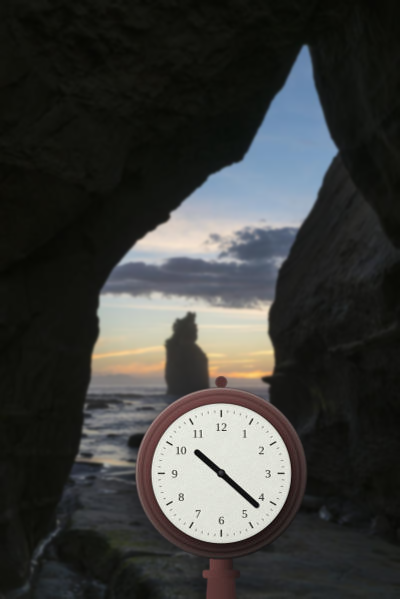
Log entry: 10:22
